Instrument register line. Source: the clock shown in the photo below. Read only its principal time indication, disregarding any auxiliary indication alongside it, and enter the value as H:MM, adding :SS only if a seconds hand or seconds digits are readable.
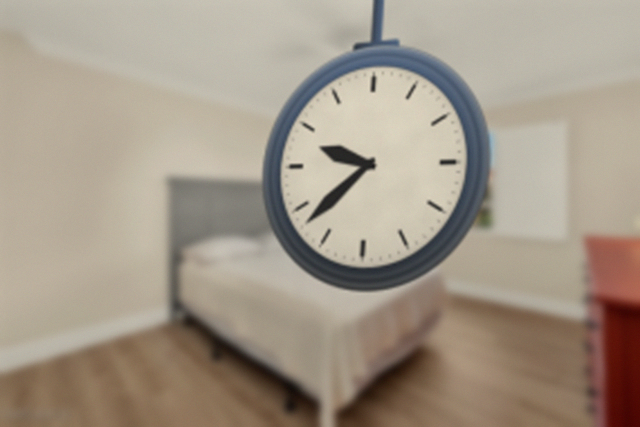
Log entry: 9:38
